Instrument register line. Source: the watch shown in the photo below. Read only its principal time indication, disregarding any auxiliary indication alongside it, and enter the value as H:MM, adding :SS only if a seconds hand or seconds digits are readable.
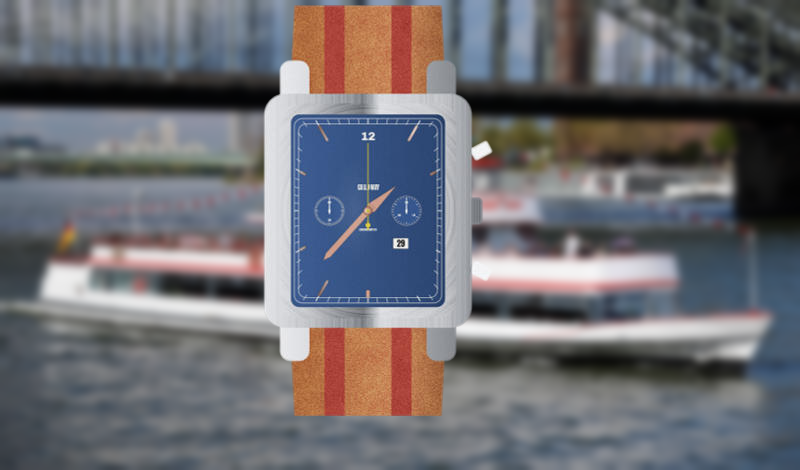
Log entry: 1:37
